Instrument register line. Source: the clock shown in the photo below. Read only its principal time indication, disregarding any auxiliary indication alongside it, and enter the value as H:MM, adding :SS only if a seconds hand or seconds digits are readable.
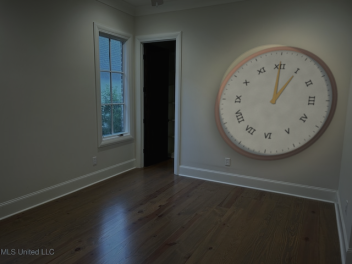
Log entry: 1:00
